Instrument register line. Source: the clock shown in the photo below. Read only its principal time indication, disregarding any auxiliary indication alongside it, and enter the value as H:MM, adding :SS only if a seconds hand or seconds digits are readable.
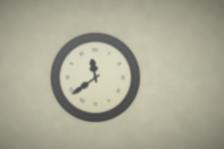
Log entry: 11:39
